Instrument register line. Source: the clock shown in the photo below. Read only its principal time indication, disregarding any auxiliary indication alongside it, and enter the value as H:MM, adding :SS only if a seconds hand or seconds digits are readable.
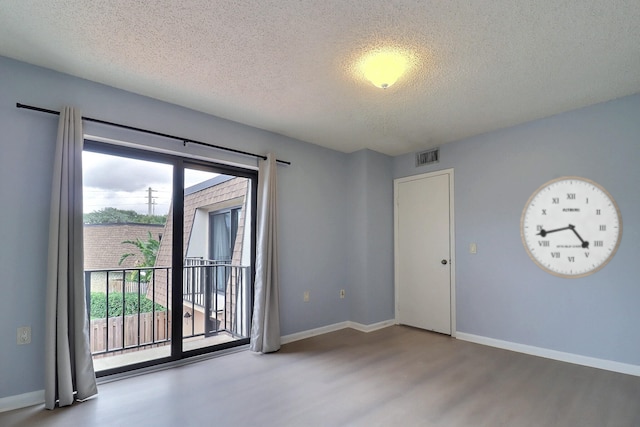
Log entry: 4:43
